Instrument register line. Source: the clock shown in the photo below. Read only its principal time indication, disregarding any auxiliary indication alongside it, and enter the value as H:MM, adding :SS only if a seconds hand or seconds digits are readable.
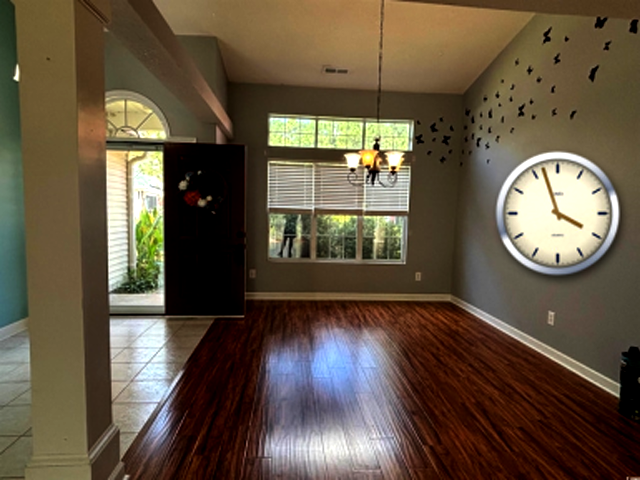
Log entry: 3:57
